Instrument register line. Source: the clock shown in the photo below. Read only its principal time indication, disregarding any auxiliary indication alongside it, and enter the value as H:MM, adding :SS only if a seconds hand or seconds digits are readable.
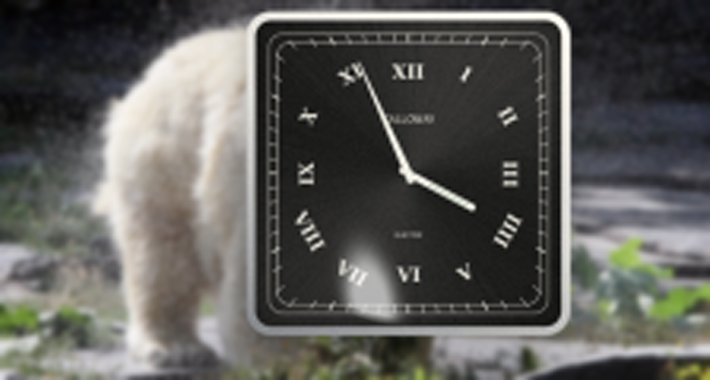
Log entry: 3:56
